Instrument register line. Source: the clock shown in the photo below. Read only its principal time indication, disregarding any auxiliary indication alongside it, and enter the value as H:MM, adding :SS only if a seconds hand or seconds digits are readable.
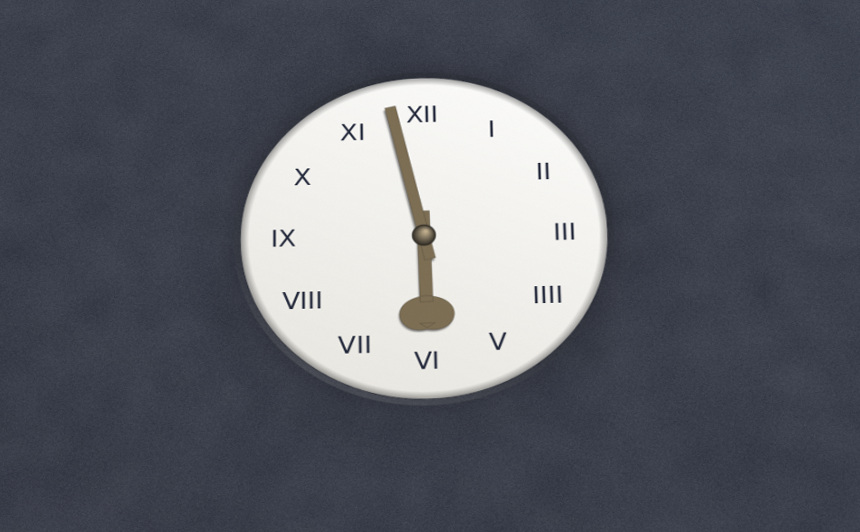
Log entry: 5:58
